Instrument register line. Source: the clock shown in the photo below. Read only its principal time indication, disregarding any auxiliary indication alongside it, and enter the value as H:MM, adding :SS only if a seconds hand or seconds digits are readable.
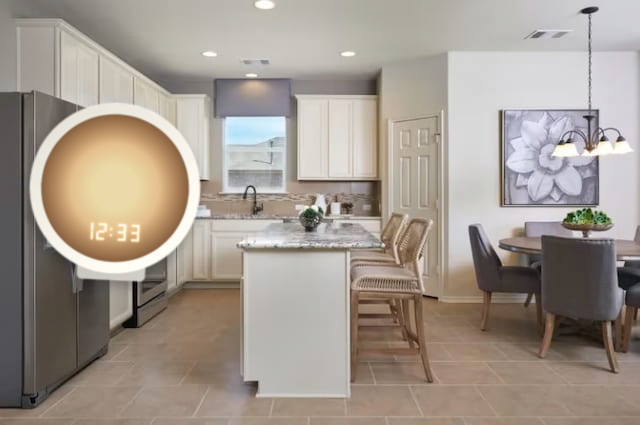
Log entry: 12:33
